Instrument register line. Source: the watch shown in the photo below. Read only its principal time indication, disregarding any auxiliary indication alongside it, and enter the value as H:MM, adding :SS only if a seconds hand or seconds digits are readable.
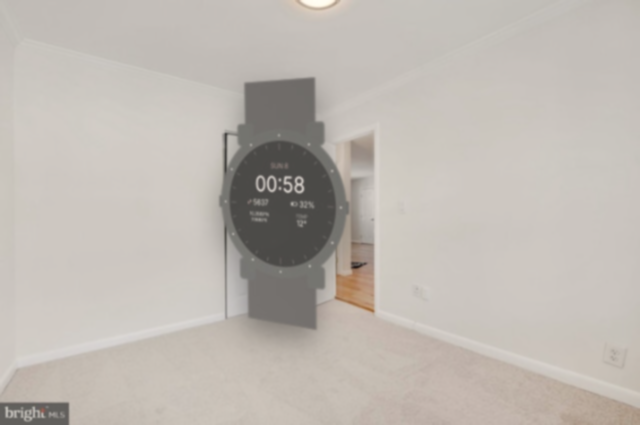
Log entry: 0:58
